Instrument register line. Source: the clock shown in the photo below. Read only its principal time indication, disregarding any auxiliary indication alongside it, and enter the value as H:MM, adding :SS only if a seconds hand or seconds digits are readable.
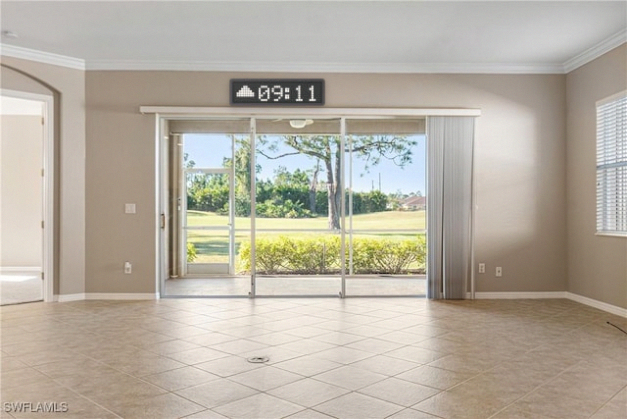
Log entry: 9:11
